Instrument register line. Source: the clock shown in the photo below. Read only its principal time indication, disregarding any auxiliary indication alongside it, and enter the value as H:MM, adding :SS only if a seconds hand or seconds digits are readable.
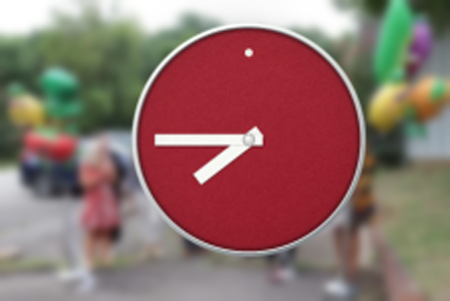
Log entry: 7:45
